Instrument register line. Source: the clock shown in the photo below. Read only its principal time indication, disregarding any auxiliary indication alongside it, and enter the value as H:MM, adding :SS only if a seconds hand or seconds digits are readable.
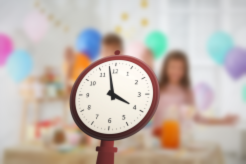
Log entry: 3:58
